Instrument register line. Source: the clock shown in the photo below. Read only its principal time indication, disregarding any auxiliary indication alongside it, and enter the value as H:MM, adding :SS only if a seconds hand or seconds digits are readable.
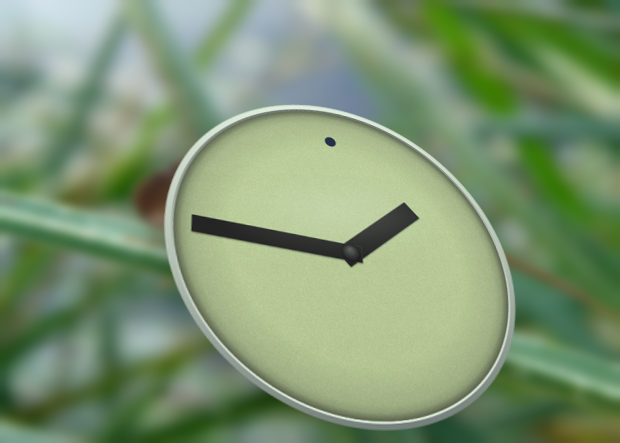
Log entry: 1:46
